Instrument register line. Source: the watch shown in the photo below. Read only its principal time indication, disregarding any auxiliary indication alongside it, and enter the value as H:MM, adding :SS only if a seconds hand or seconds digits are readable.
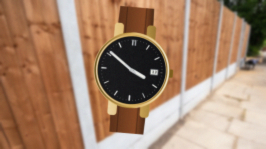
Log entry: 3:51
